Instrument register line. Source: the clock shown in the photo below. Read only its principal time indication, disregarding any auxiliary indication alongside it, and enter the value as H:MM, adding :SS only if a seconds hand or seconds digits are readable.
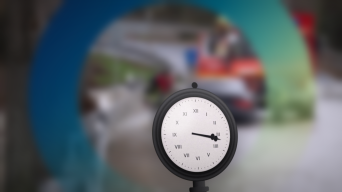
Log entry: 3:17
